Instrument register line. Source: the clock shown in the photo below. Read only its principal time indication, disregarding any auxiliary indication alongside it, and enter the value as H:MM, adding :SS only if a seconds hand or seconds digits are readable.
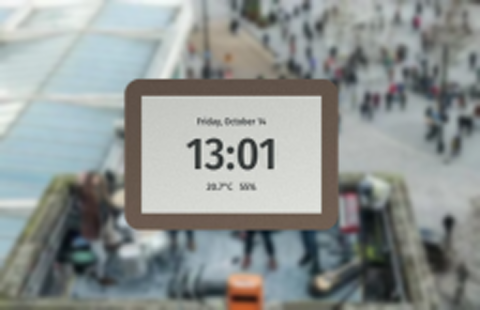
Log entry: 13:01
